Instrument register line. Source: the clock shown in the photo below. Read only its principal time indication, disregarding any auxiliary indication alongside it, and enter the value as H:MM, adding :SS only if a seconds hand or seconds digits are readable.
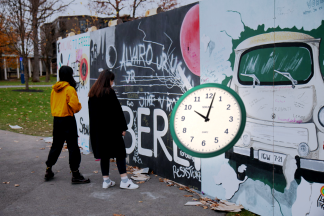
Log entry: 10:02
